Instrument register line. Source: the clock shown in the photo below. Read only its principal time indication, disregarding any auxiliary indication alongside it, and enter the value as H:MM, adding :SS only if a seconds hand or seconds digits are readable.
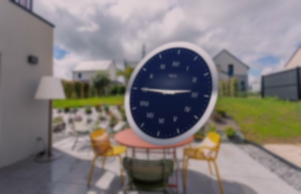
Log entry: 2:45
